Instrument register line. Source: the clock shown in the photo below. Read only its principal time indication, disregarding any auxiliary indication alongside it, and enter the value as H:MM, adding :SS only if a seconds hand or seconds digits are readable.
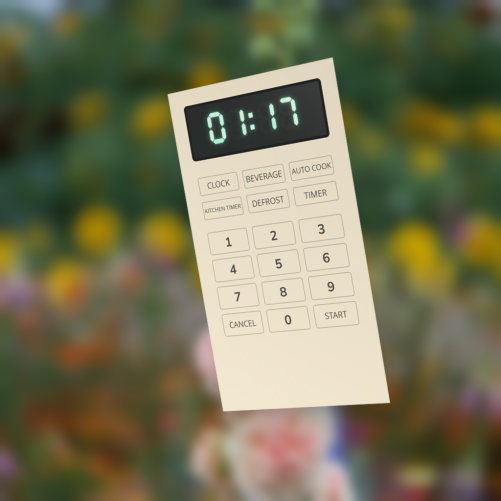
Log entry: 1:17
